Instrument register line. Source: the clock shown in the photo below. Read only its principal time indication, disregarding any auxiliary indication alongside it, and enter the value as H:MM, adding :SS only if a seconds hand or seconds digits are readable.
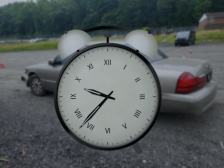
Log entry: 9:37
